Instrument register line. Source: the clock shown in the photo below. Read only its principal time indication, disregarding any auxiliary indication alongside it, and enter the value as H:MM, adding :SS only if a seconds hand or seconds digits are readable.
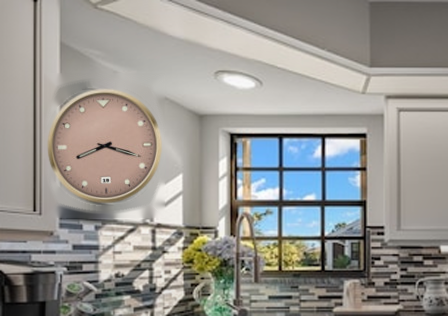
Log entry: 8:18
